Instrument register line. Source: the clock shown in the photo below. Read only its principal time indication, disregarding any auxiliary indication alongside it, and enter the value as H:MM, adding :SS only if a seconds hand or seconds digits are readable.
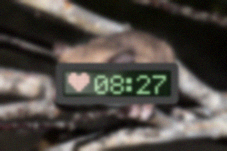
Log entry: 8:27
